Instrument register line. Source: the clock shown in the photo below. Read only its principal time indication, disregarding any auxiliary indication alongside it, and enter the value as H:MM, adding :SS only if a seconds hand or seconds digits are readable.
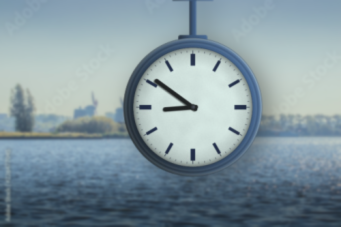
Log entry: 8:51
